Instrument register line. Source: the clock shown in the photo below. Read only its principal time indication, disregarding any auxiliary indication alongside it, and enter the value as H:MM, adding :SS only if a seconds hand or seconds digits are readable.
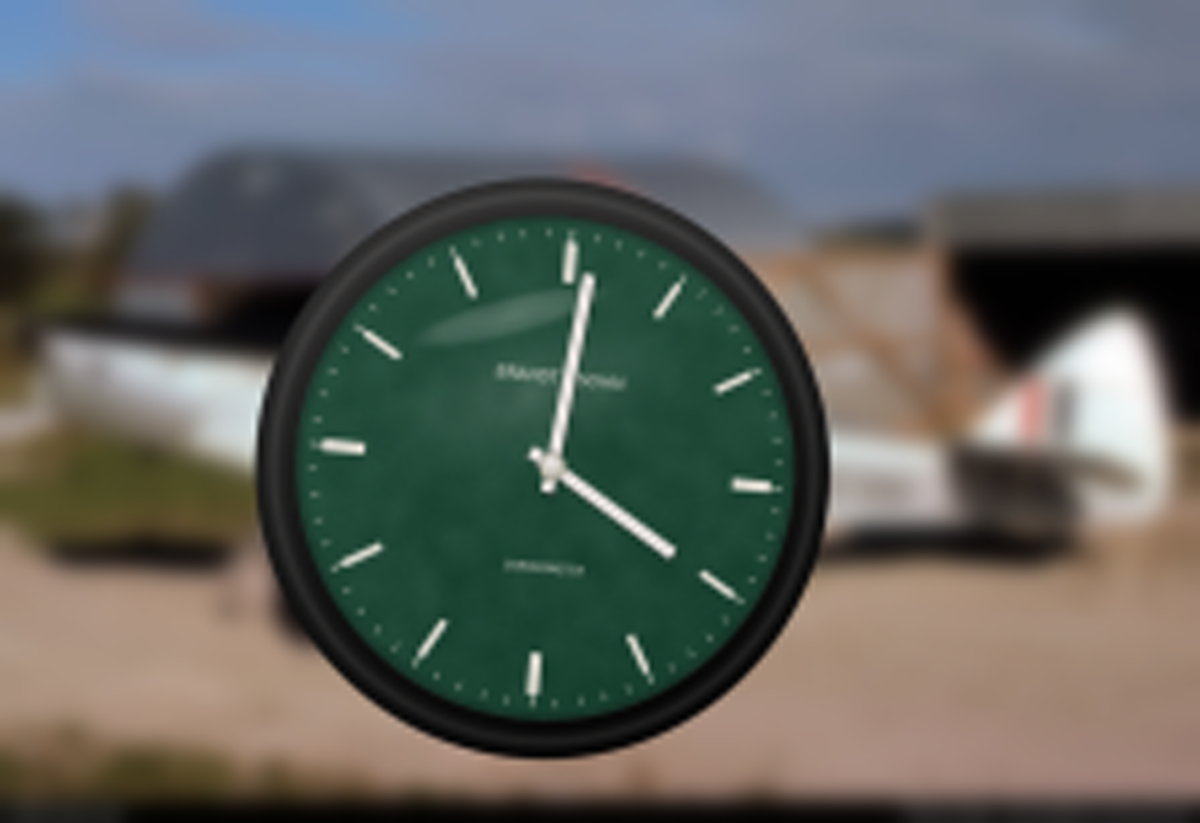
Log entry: 4:01
